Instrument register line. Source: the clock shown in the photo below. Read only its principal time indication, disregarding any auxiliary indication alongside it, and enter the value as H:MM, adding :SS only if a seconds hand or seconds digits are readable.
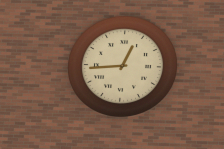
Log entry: 12:44
